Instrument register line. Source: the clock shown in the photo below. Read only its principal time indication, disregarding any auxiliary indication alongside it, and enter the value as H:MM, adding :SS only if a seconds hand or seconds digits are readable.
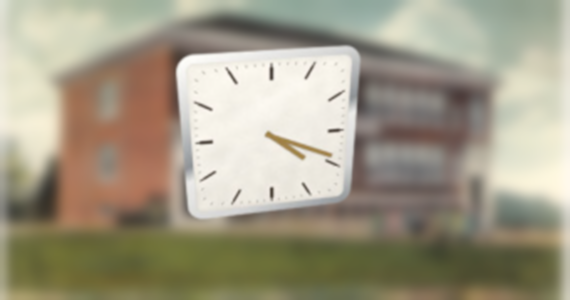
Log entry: 4:19
